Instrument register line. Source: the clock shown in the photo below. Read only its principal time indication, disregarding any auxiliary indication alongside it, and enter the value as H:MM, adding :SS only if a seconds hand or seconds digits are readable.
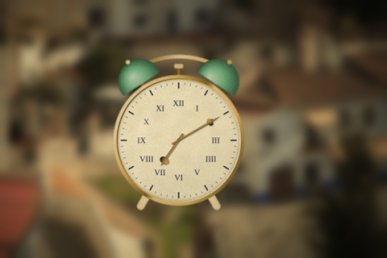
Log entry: 7:10
